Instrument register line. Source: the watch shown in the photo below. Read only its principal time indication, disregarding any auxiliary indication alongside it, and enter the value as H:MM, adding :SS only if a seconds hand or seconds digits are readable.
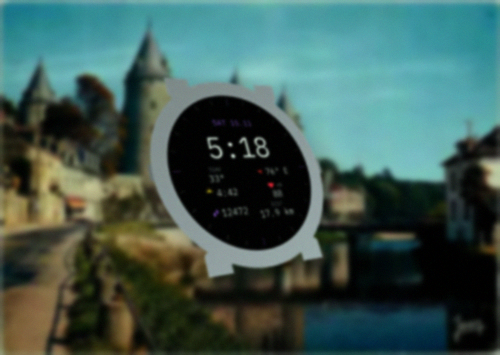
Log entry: 5:18
